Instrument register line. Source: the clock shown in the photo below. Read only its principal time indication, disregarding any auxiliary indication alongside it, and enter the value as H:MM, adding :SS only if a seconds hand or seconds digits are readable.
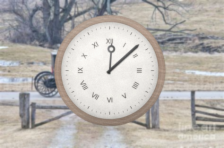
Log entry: 12:08
